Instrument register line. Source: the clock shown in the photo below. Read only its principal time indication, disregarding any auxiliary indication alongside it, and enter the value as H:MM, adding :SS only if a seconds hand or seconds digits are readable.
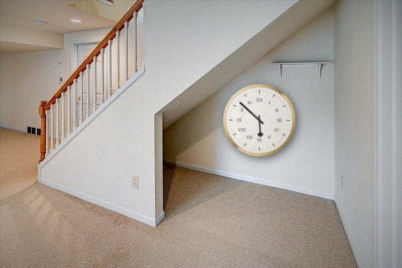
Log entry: 5:52
